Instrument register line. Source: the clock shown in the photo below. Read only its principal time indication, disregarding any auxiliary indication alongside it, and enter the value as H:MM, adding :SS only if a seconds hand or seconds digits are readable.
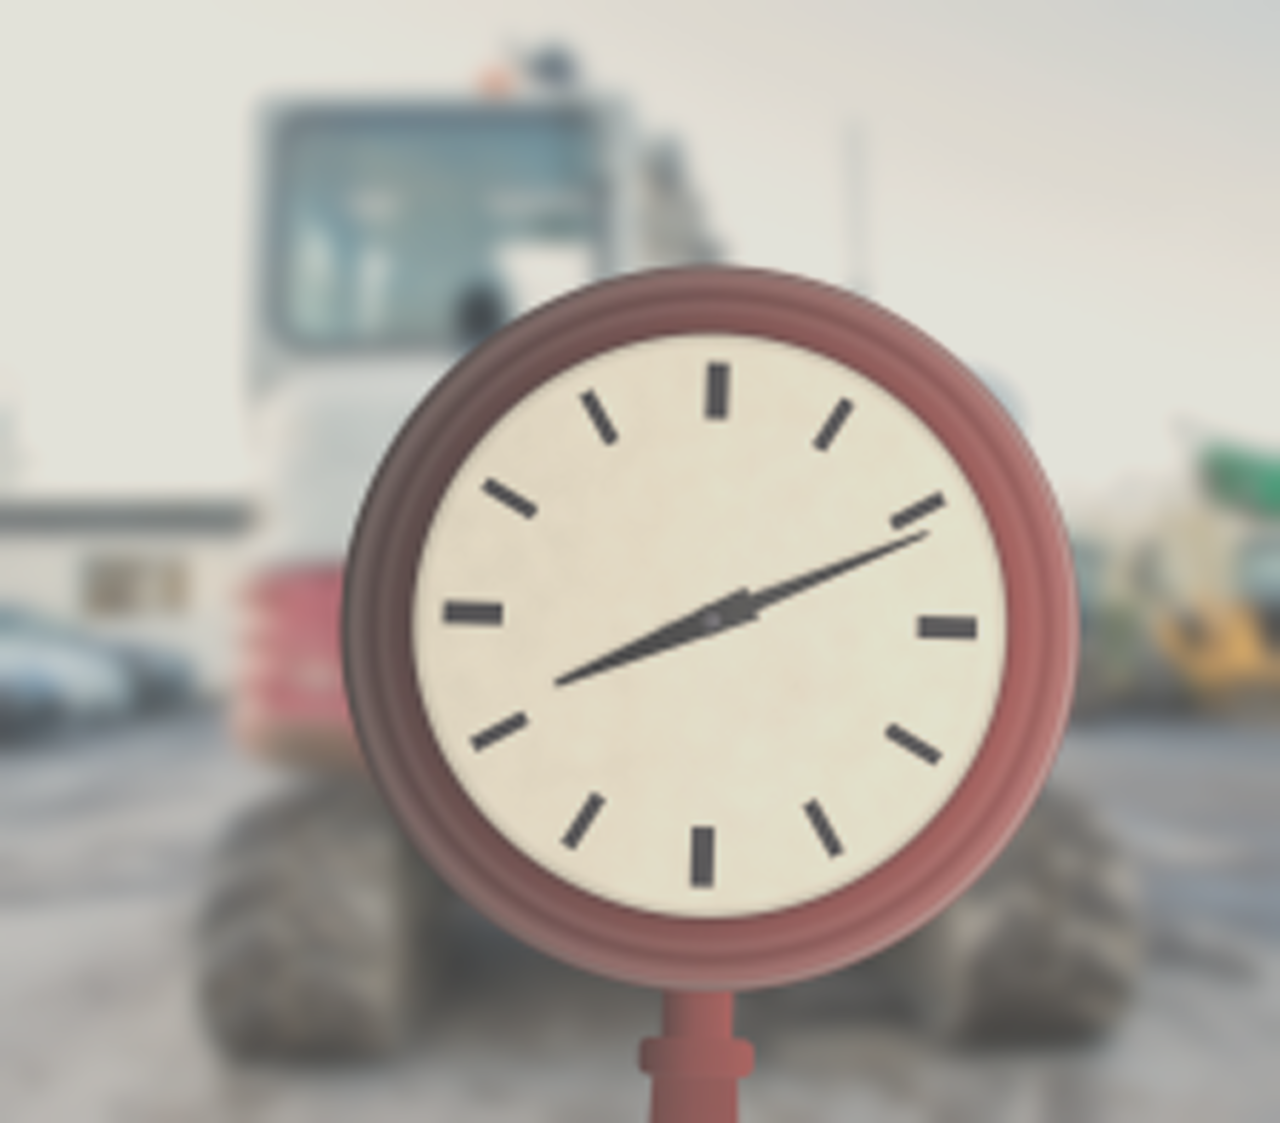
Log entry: 8:11
